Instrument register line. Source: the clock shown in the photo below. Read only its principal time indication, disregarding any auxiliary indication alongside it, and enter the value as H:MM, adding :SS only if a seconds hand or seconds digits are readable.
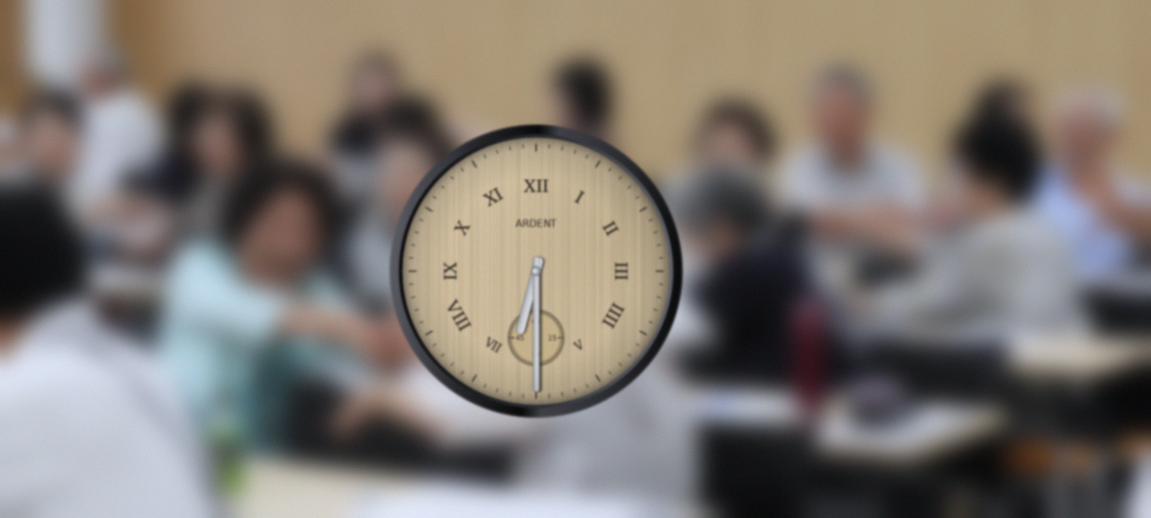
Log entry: 6:30
